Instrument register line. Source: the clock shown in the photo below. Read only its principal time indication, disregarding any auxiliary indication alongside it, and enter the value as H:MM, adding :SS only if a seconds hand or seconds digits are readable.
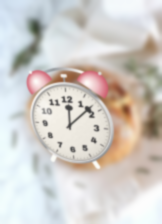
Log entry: 12:08
